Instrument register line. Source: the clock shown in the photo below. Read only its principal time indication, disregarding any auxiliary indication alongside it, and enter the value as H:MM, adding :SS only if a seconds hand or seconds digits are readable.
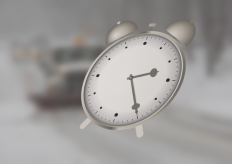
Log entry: 2:25
